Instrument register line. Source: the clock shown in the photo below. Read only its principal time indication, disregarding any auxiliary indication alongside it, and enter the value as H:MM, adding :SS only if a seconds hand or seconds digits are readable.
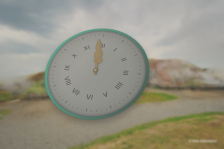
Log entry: 11:59
